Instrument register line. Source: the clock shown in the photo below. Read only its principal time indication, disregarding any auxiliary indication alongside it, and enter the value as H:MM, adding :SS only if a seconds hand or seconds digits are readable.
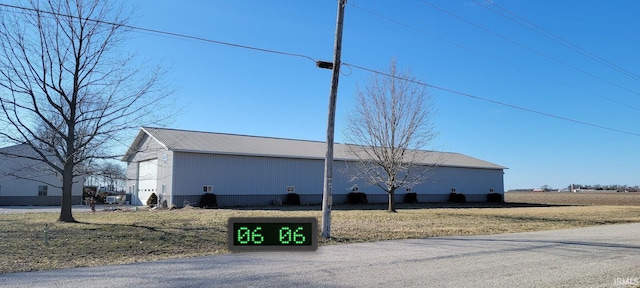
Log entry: 6:06
